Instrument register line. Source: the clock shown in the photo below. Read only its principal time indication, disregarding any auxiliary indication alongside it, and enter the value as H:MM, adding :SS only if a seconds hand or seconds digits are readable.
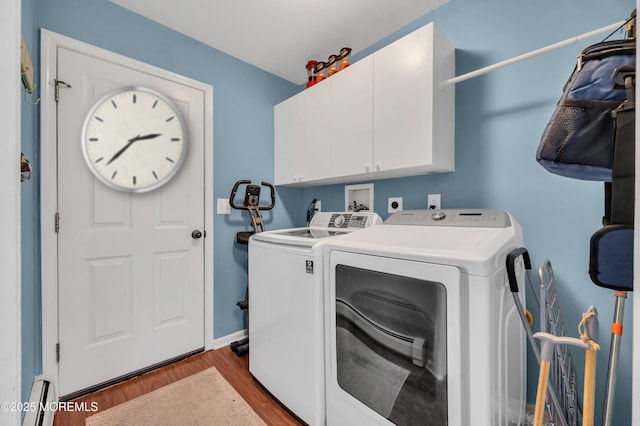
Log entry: 2:38
